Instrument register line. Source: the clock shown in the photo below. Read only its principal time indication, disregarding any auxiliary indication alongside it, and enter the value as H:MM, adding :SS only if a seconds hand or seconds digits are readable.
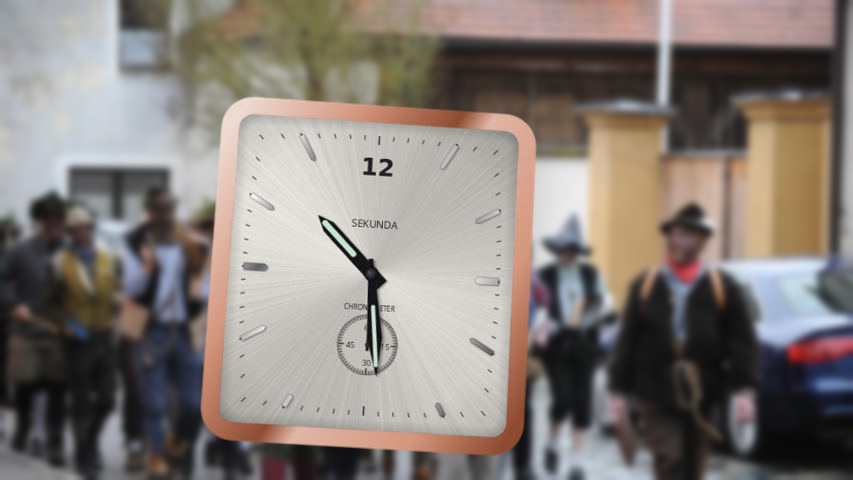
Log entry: 10:29
